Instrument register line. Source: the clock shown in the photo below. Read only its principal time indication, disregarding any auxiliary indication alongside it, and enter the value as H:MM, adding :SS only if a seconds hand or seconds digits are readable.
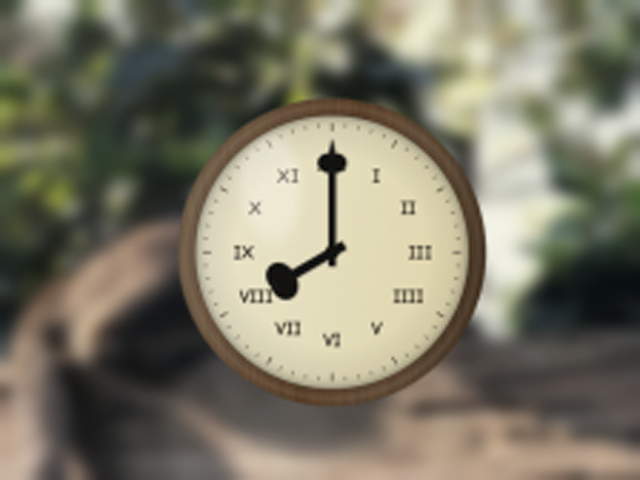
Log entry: 8:00
